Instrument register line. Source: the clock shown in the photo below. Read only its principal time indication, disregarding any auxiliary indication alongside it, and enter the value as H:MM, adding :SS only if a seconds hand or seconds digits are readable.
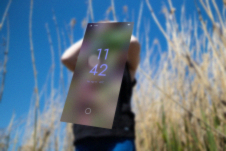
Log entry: 11:42
